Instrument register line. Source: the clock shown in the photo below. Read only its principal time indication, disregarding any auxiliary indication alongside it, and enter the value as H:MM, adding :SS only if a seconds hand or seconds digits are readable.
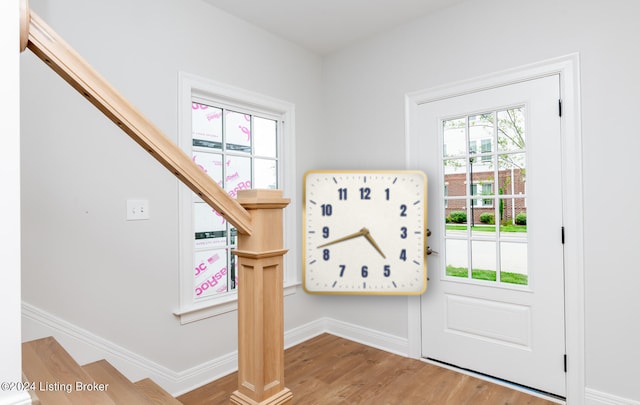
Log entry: 4:42
